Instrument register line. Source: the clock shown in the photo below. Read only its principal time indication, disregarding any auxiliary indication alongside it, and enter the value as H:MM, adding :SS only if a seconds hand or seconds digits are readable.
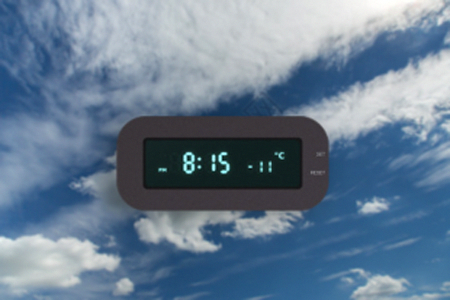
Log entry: 8:15
